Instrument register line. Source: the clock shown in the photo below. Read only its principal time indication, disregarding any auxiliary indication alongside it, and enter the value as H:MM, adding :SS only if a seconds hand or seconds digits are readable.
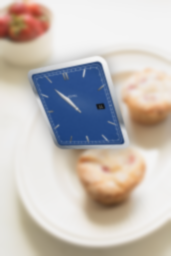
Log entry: 10:54
